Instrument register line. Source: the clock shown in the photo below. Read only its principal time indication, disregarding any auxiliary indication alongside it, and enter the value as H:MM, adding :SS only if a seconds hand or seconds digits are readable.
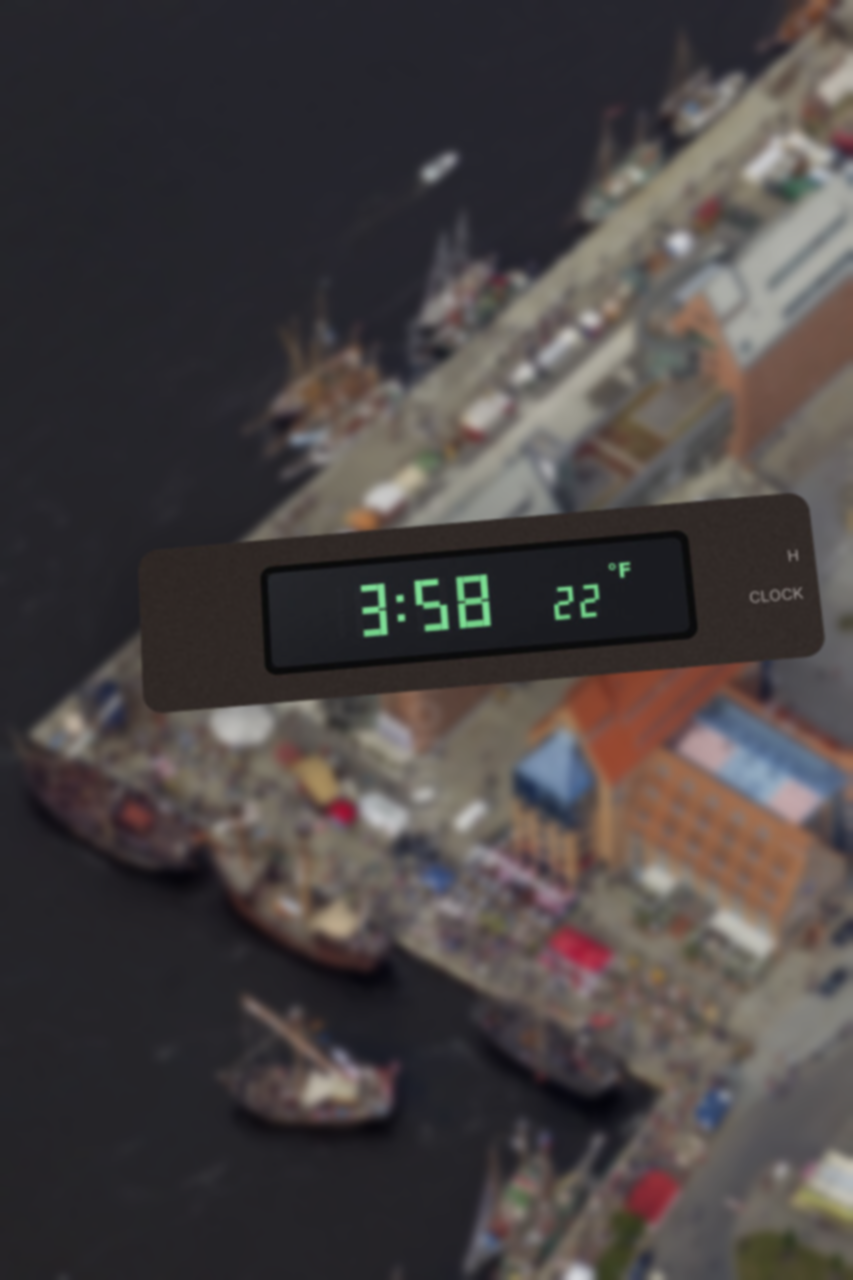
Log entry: 3:58
